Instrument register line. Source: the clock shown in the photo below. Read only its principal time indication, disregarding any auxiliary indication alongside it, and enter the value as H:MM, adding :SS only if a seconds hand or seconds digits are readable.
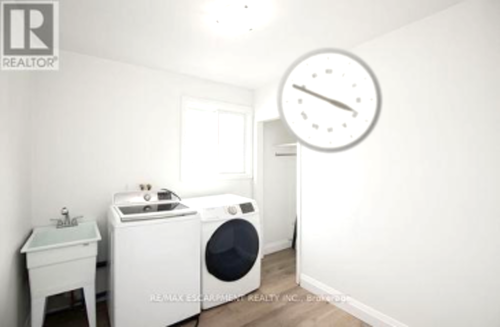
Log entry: 3:49
